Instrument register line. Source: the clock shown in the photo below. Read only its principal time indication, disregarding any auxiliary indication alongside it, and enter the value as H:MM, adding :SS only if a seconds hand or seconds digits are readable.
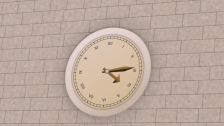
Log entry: 4:14
